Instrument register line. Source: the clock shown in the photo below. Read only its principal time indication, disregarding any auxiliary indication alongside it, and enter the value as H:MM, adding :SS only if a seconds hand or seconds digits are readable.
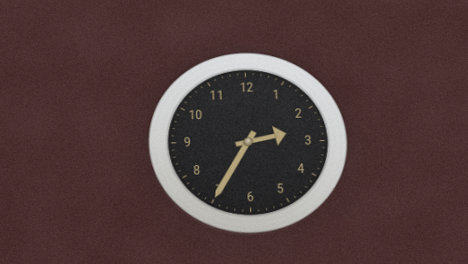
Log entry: 2:35
